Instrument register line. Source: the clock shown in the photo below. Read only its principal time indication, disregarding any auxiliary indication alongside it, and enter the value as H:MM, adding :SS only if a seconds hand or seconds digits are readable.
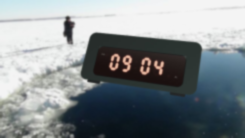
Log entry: 9:04
